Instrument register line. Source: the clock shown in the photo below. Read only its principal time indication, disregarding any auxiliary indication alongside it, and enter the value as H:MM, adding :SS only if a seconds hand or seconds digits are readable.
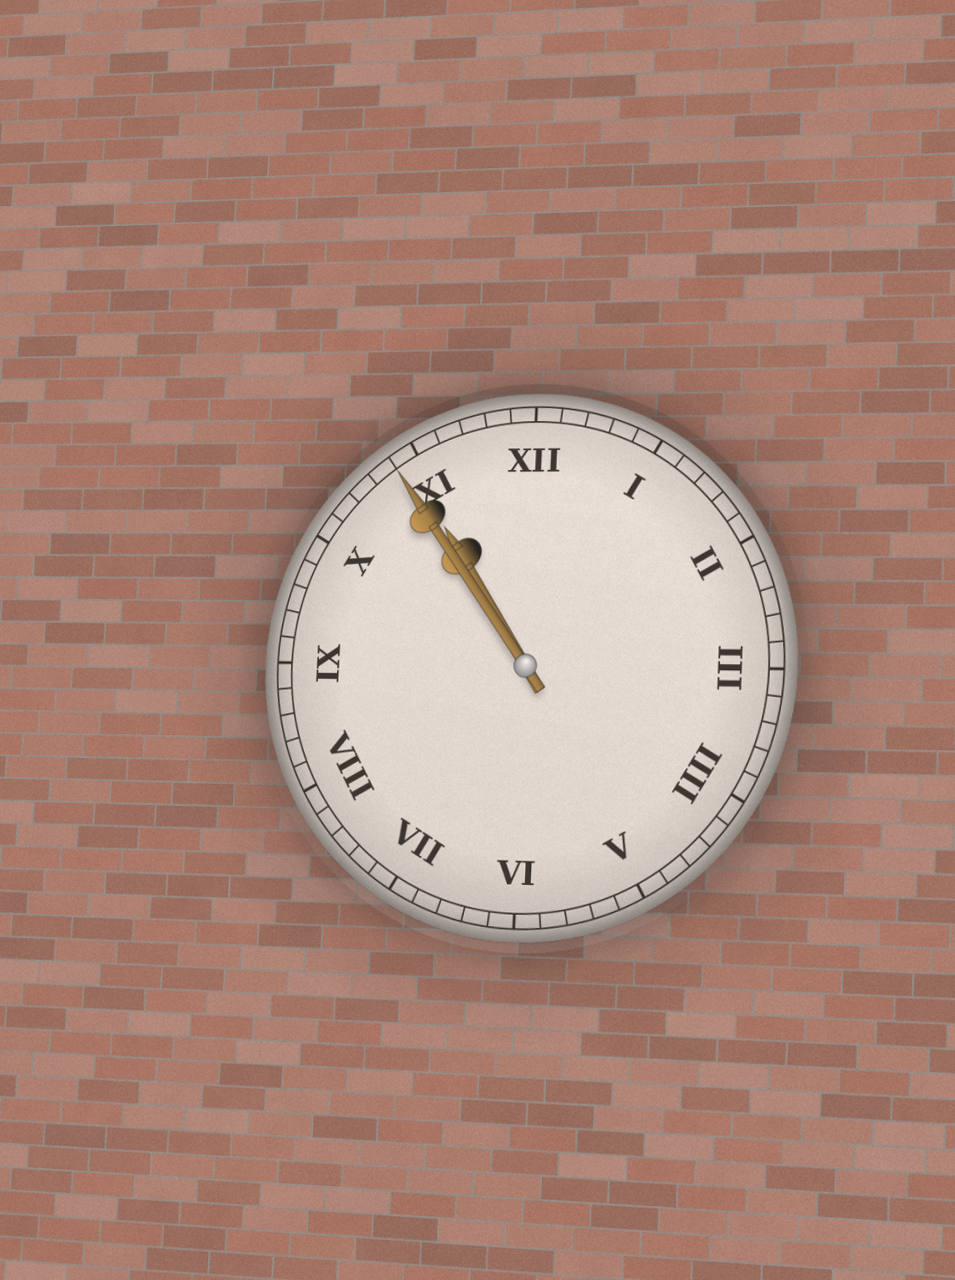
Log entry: 10:54
